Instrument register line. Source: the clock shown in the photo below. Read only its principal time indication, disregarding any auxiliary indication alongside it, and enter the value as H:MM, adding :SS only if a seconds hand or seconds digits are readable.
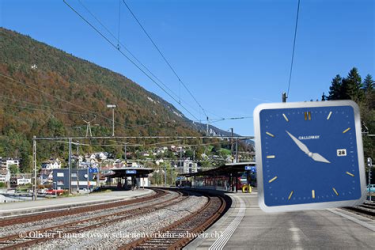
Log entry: 3:53
